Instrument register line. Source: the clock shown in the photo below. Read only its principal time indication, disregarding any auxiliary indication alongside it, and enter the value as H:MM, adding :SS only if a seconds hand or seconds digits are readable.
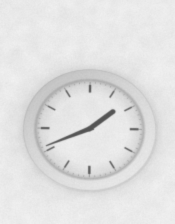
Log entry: 1:41
